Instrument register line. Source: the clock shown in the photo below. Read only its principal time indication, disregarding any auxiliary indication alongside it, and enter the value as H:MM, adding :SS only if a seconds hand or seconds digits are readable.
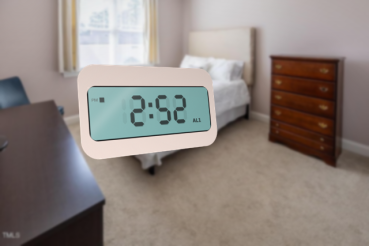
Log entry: 2:52
